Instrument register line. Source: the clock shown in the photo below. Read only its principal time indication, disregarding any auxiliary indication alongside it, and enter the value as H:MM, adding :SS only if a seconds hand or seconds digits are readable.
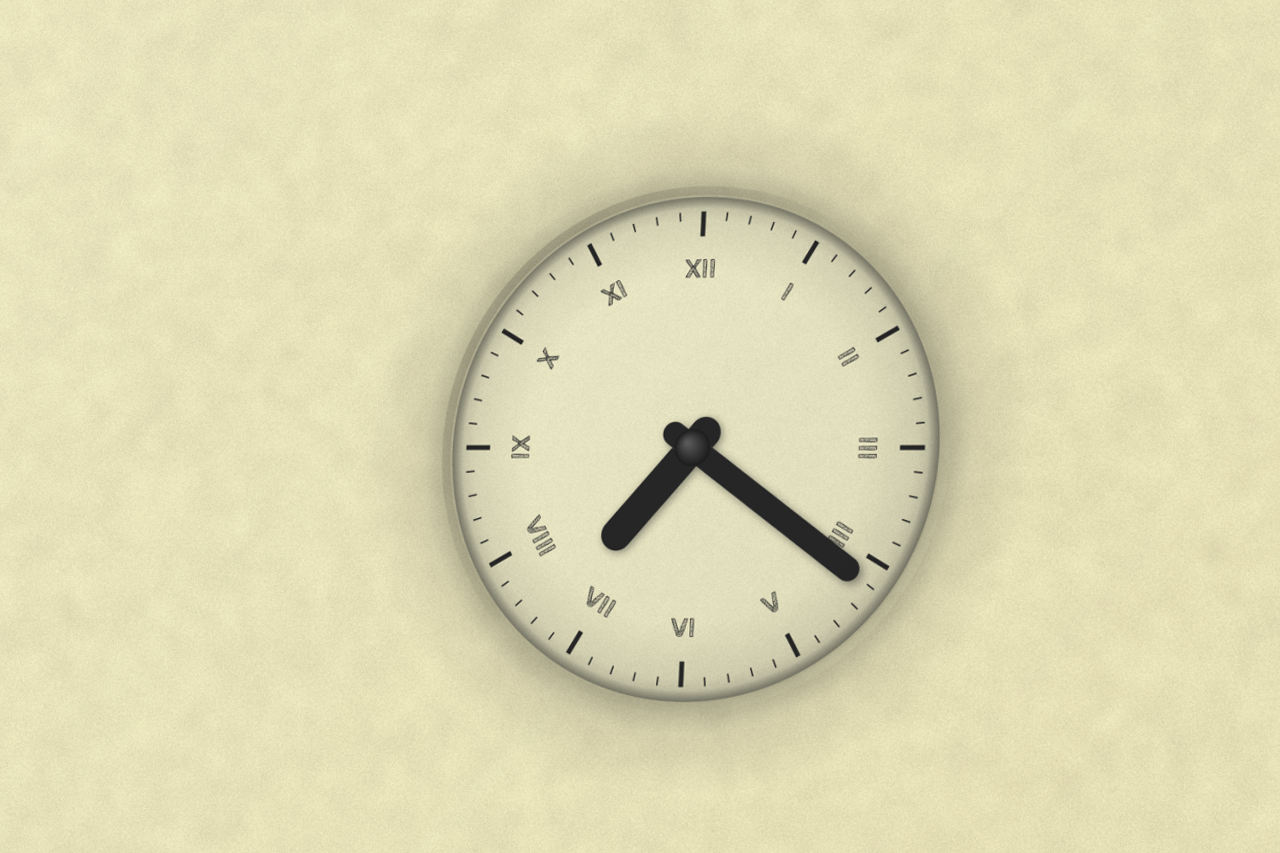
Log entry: 7:21
